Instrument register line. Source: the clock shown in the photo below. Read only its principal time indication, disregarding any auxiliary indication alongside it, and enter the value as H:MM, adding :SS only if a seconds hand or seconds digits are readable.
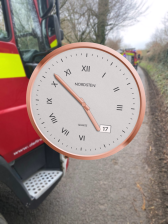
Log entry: 4:52
